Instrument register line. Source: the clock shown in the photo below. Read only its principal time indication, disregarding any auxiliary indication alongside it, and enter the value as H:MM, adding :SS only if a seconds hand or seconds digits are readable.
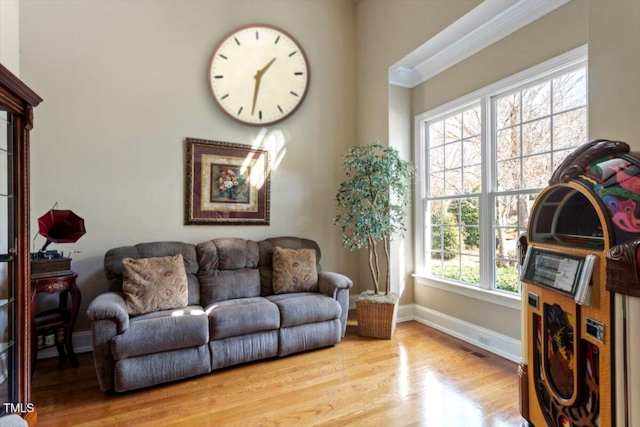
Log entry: 1:32
